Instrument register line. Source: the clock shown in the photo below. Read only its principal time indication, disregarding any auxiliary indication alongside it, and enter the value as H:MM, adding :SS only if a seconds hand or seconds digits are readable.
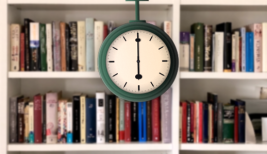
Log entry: 6:00
